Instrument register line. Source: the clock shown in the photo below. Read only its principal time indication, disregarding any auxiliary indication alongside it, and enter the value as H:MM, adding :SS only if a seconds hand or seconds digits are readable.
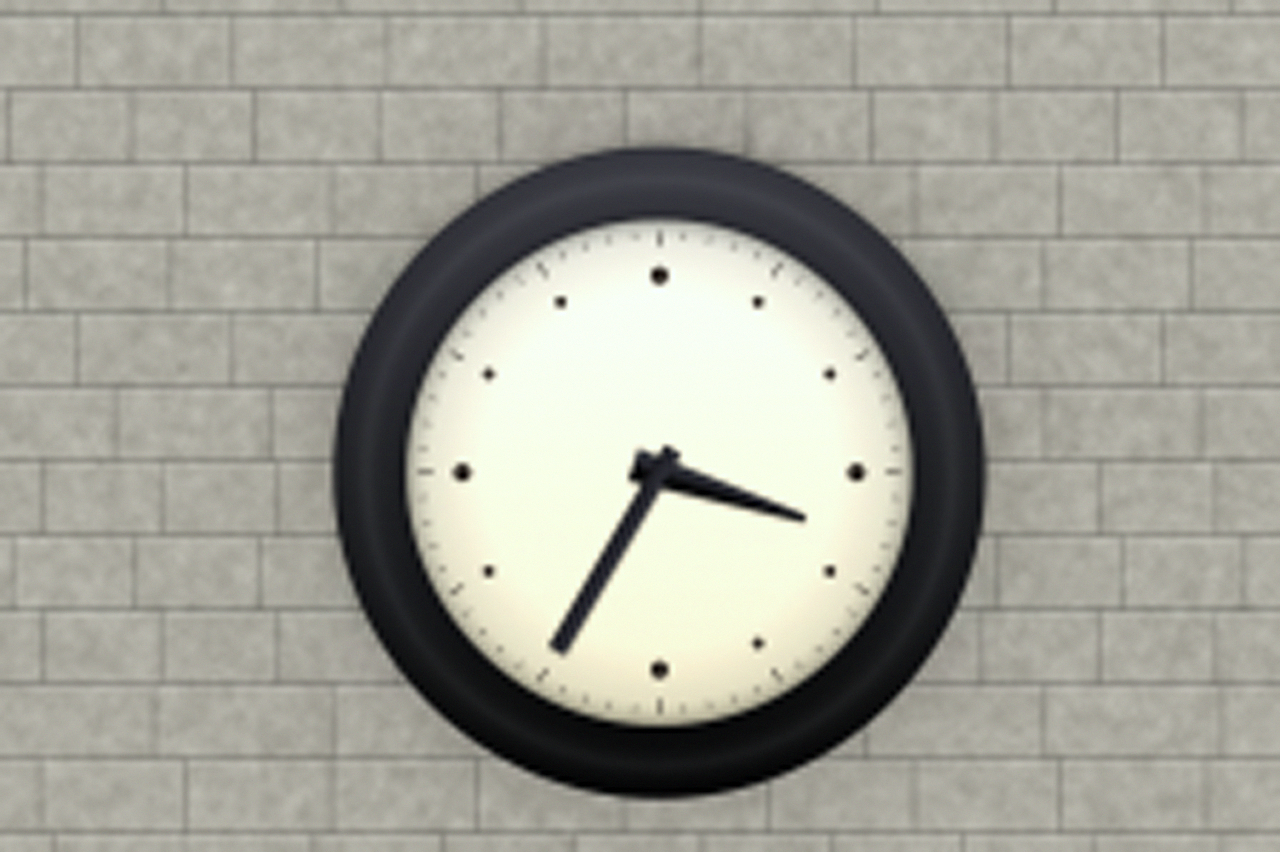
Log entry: 3:35
